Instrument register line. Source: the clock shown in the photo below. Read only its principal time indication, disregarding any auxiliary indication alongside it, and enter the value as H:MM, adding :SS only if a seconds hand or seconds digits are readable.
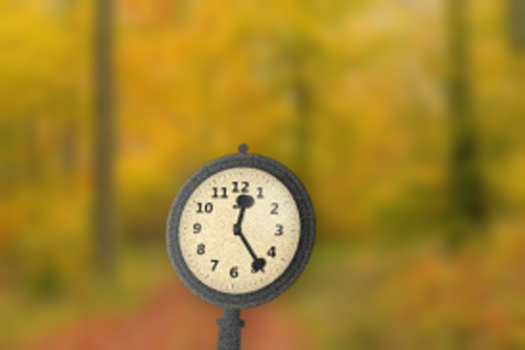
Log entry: 12:24
